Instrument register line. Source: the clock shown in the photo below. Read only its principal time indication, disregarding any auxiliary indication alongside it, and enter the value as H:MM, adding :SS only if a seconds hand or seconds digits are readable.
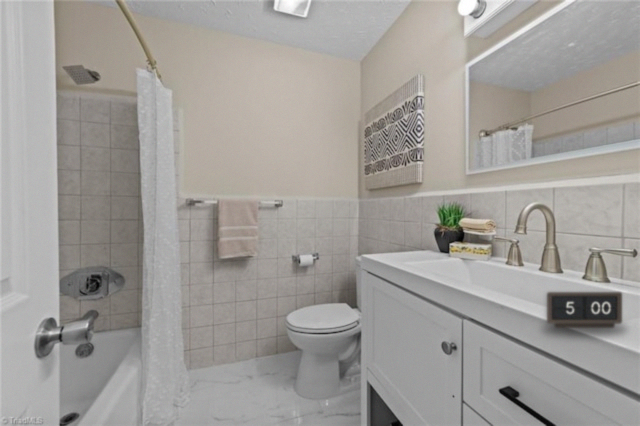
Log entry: 5:00
